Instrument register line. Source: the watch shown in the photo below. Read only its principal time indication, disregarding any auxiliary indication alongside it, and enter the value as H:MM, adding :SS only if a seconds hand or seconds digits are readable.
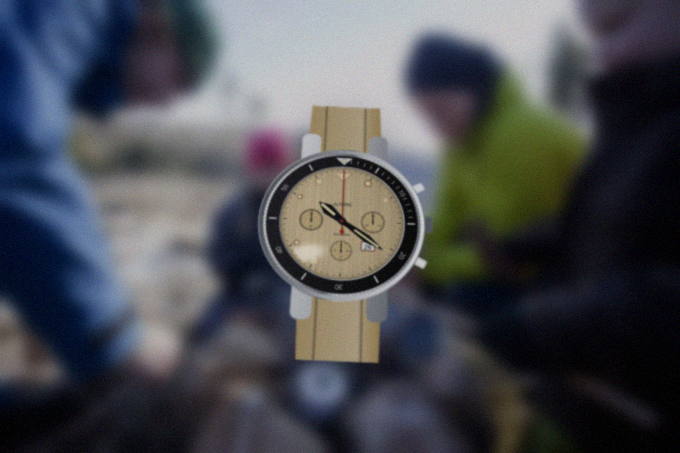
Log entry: 10:21
